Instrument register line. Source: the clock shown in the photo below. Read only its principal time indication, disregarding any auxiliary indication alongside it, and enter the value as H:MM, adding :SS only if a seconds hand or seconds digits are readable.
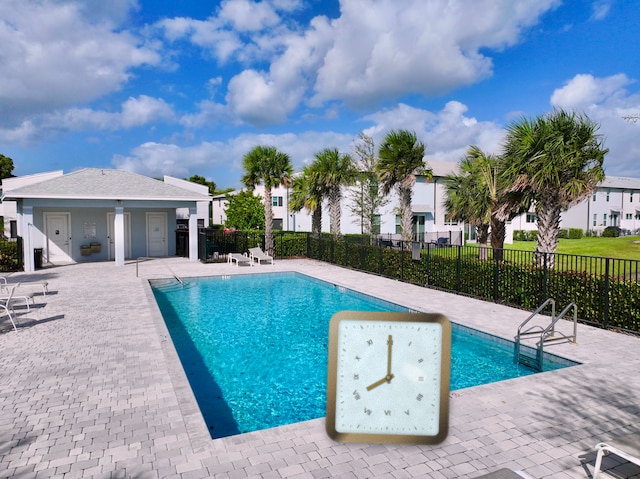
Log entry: 8:00
